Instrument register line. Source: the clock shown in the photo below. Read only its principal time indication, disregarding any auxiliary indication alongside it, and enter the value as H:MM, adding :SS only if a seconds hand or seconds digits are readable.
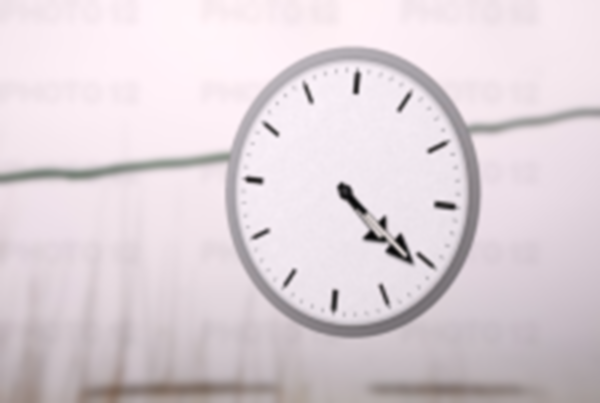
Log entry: 4:21
